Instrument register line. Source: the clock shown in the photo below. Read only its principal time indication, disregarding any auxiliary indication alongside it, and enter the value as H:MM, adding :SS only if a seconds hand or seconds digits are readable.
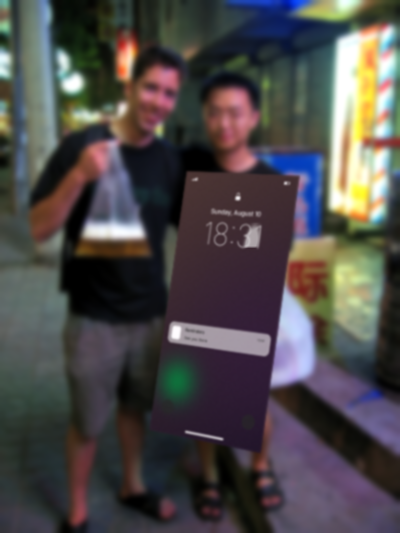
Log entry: 18:31
